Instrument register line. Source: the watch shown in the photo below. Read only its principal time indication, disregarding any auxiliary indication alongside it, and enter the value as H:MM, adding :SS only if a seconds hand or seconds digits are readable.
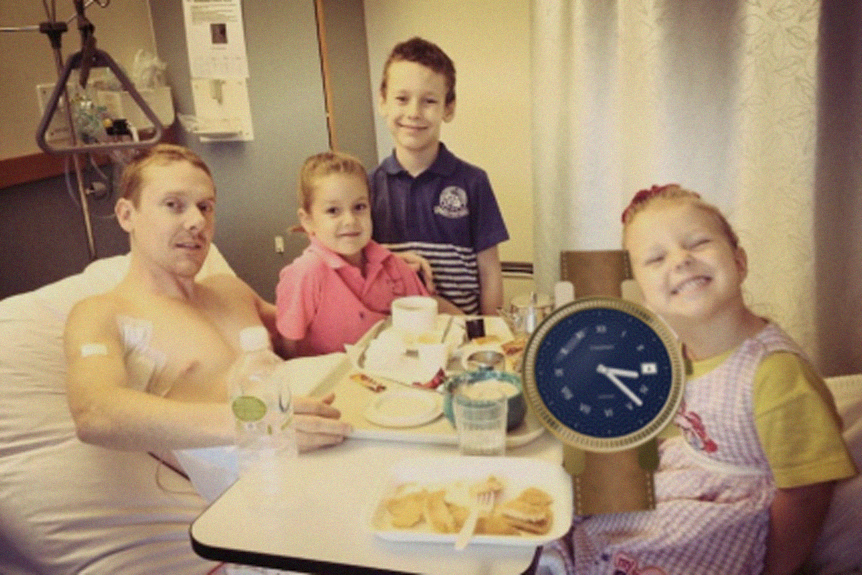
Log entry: 3:23
